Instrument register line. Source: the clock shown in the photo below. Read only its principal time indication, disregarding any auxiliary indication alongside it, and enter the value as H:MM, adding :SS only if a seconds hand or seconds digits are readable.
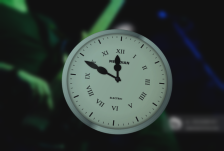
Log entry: 11:49
